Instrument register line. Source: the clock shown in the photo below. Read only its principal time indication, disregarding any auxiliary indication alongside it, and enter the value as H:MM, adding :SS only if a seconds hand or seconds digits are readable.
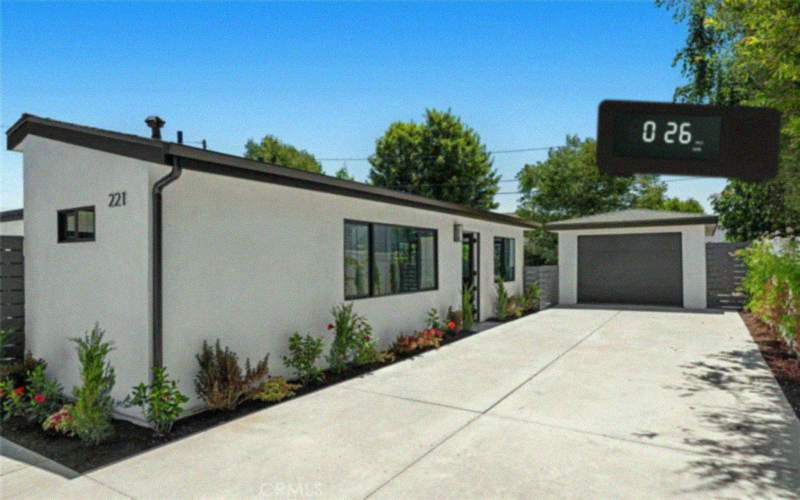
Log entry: 0:26
